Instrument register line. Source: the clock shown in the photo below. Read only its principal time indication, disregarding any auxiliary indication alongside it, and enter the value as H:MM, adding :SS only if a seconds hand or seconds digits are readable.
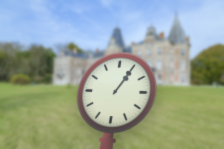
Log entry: 1:05
